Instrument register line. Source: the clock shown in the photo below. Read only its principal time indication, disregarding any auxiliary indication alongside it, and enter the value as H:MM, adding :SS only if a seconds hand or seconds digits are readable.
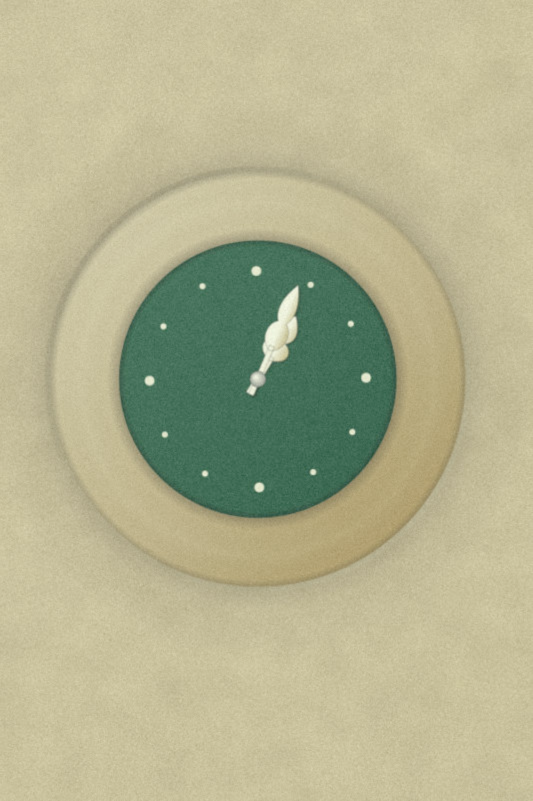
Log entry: 1:04
